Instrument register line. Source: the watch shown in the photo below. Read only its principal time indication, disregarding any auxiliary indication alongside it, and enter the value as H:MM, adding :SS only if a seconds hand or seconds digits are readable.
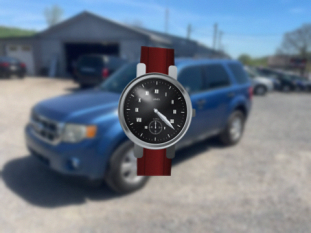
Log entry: 4:22
